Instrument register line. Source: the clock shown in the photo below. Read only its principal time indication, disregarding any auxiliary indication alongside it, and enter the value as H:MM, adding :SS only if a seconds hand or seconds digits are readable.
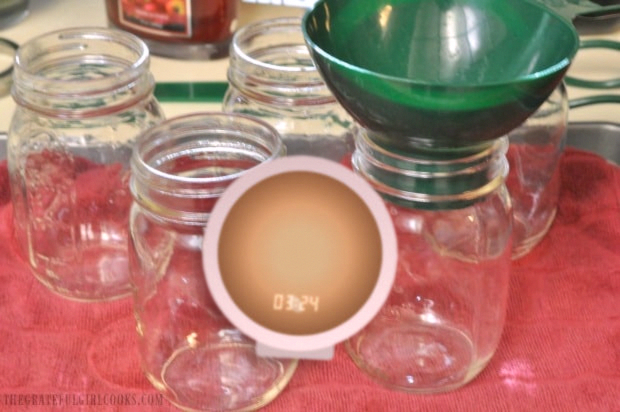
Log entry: 3:24
